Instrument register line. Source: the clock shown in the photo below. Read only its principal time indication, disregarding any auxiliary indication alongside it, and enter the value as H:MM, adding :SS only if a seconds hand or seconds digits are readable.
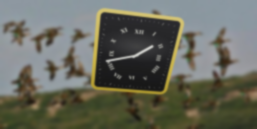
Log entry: 1:42
